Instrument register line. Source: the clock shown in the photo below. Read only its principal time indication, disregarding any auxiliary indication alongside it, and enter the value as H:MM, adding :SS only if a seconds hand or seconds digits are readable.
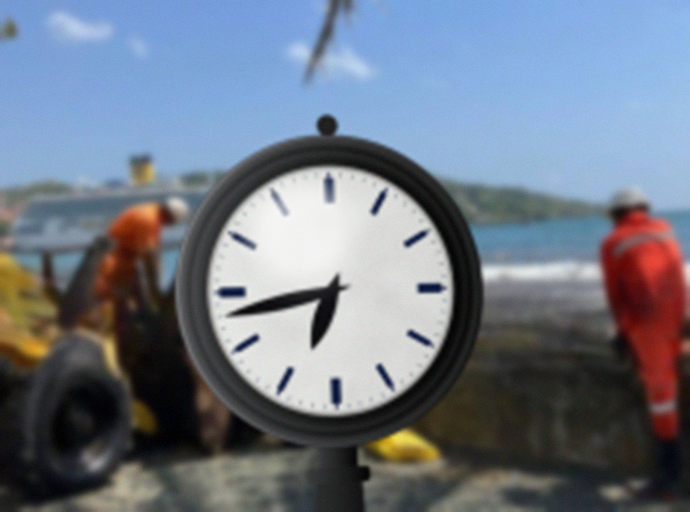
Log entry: 6:43
